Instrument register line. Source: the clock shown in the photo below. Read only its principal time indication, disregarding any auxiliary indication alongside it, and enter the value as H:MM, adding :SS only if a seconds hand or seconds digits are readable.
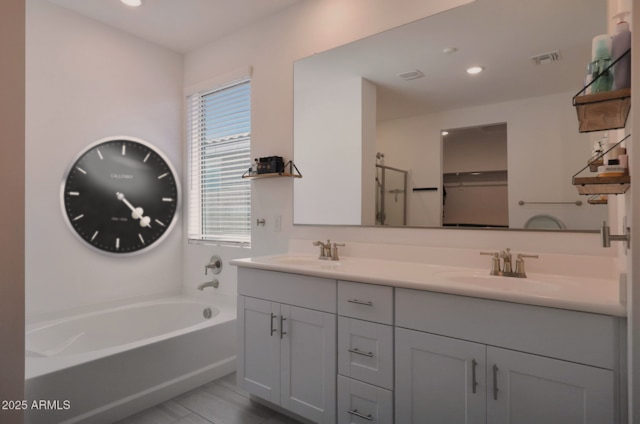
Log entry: 4:22
